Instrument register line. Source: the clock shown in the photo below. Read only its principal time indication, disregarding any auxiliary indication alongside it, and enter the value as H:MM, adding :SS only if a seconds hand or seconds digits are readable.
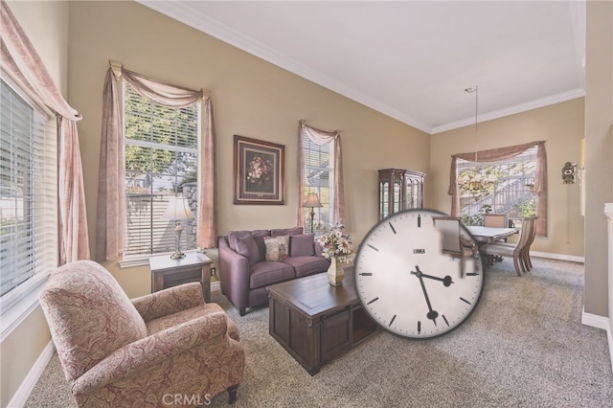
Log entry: 3:27
